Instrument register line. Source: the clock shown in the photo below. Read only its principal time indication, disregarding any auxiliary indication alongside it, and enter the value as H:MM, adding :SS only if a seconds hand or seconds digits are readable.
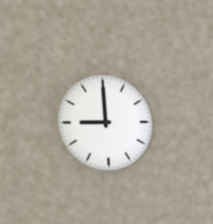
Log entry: 9:00
